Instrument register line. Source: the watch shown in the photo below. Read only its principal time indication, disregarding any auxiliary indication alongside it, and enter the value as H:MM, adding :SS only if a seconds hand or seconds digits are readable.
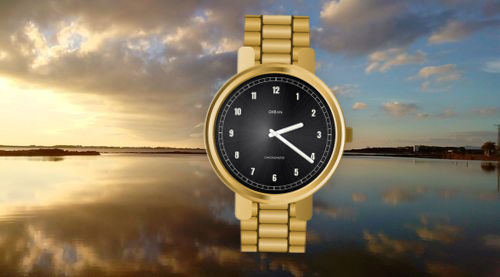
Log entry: 2:21
